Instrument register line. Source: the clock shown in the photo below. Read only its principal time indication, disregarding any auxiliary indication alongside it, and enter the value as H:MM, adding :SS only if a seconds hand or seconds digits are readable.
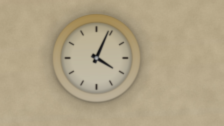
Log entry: 4:04
